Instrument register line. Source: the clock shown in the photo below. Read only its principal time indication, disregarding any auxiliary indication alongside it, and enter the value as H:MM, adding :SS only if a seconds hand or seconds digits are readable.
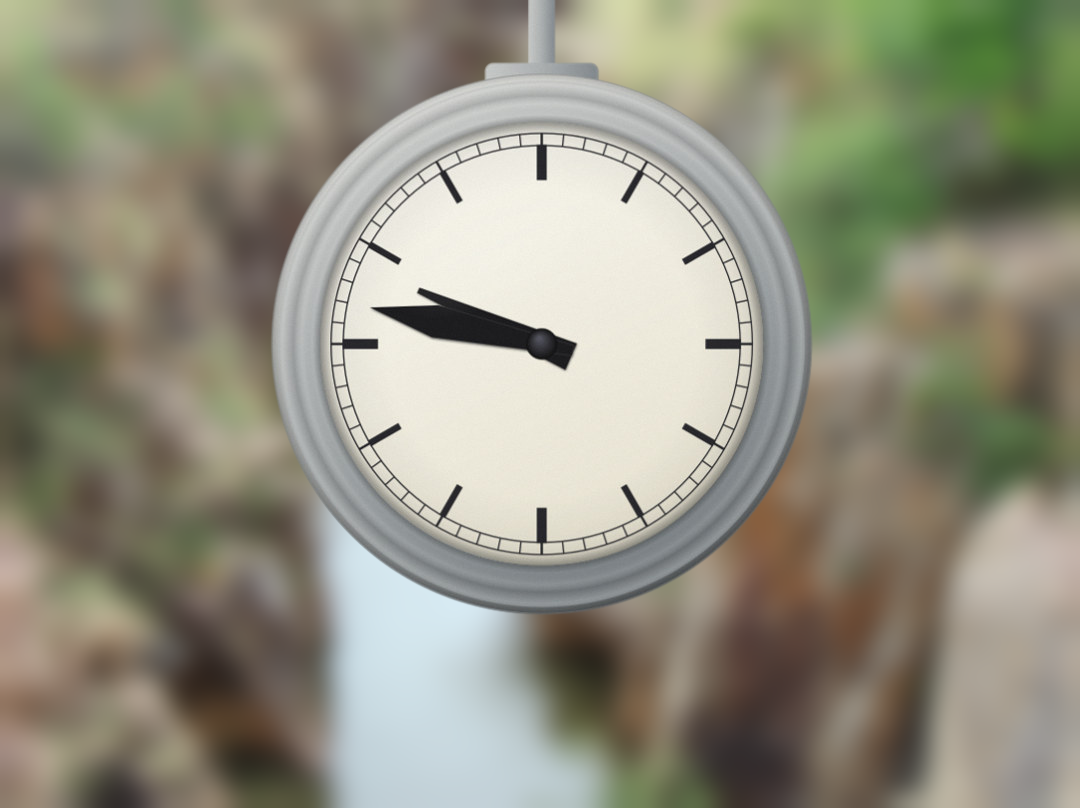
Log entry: 9:47
